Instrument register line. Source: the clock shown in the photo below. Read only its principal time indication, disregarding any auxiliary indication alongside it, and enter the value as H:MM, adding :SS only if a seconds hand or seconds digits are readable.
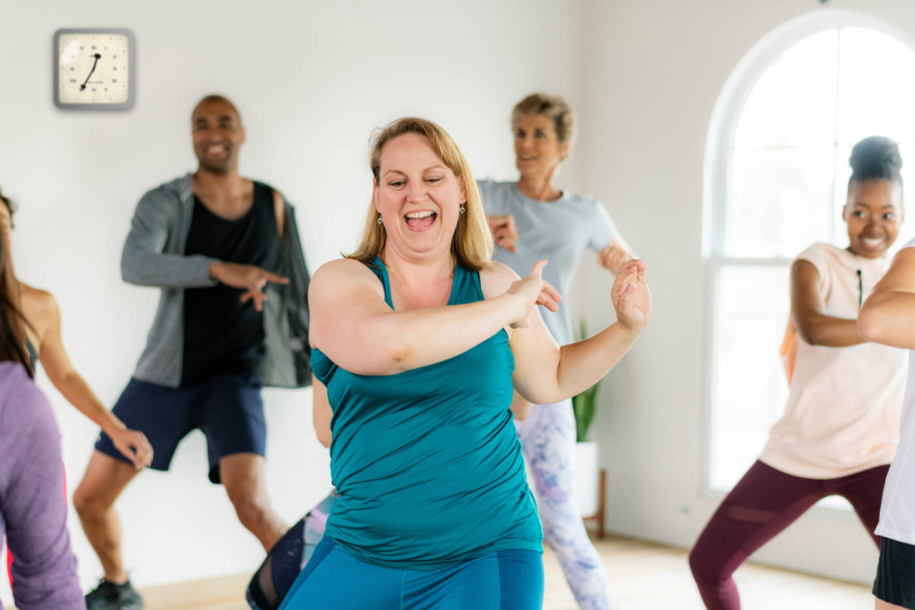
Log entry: 12:35
